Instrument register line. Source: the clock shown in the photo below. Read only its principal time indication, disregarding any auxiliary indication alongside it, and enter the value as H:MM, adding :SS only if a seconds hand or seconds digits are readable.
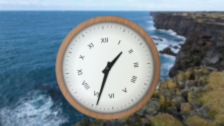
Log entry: 1:34
